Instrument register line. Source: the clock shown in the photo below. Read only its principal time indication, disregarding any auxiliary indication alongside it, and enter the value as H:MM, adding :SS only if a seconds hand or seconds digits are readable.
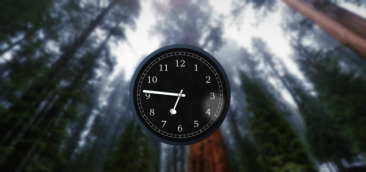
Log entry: 6:46
